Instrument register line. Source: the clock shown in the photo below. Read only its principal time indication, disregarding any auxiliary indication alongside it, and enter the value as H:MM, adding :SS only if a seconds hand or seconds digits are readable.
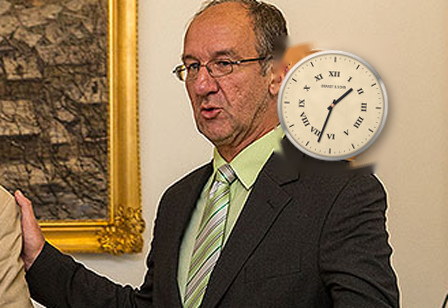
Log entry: 1:33
